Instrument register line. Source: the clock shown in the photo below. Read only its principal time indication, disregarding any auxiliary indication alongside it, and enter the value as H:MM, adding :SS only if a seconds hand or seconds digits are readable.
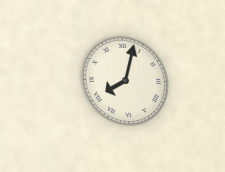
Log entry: 8:03
